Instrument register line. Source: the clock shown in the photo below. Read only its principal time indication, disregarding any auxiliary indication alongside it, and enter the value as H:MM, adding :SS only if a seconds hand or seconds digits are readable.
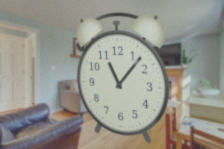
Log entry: 11:07
